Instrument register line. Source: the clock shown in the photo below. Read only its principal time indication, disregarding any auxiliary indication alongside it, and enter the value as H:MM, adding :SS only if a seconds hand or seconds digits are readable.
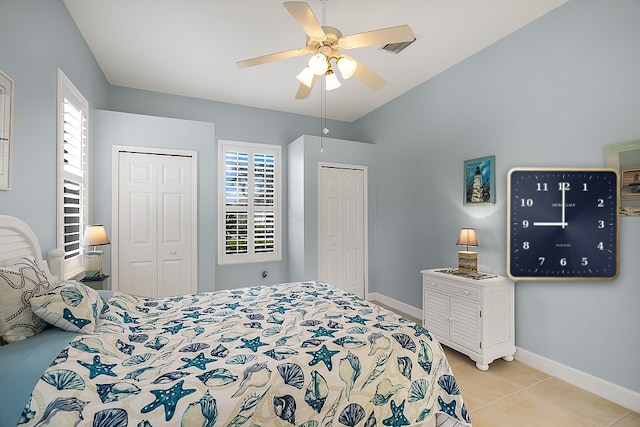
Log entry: 9:00
